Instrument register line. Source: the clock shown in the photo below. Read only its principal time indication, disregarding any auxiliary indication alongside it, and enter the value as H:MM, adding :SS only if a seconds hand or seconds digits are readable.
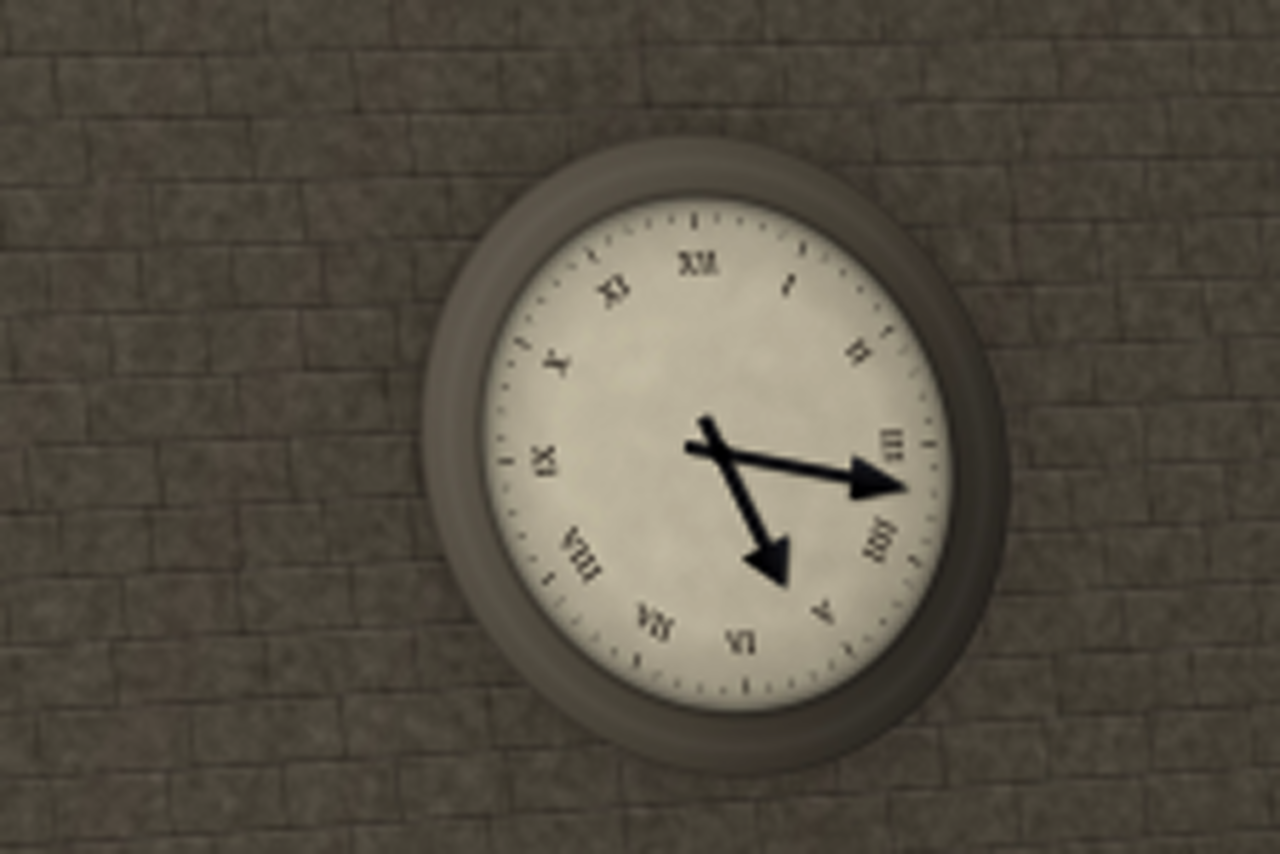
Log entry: 5:17
